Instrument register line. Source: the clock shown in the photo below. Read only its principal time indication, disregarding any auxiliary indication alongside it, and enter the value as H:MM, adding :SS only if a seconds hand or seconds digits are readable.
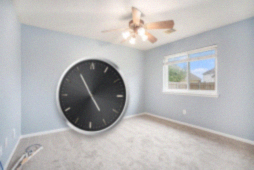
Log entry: 4:55
